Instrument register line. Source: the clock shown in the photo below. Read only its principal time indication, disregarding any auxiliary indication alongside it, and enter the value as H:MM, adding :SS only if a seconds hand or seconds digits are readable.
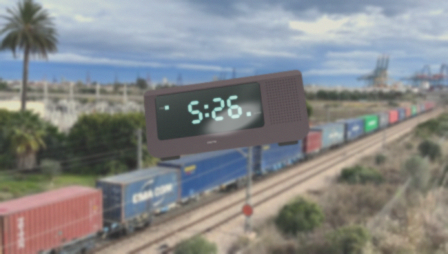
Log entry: 5:26
